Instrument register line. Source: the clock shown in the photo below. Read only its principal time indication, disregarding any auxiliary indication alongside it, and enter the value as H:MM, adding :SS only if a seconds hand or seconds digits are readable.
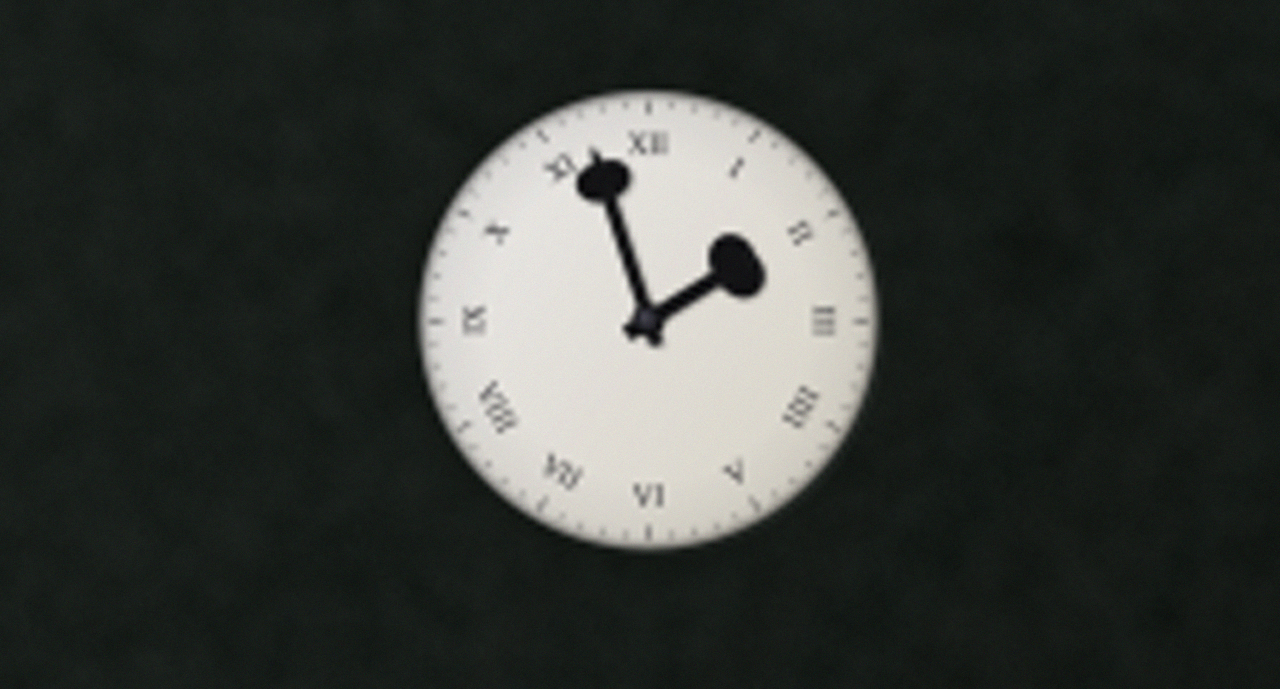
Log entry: 1:57
